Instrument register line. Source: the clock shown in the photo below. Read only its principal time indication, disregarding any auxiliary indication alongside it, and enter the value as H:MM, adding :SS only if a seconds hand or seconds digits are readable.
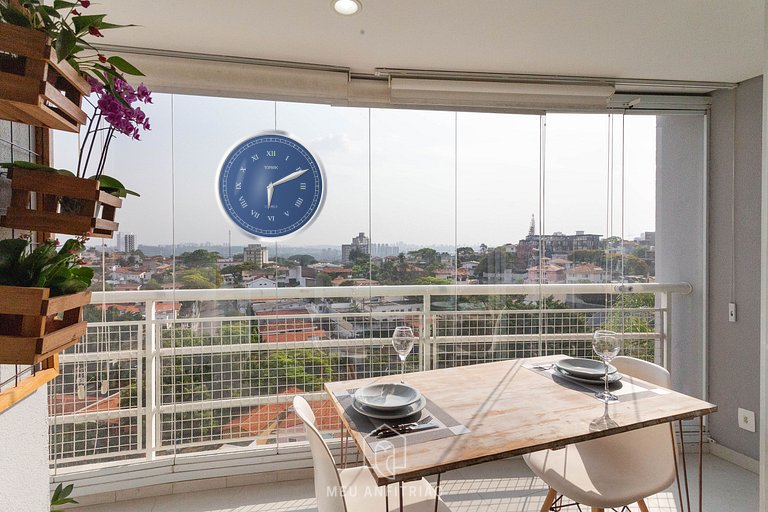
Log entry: 6:11
